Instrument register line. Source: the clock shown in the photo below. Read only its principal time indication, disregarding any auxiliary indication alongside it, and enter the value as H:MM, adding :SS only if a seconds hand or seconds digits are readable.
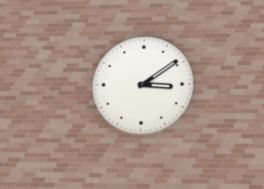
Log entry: 3:09
